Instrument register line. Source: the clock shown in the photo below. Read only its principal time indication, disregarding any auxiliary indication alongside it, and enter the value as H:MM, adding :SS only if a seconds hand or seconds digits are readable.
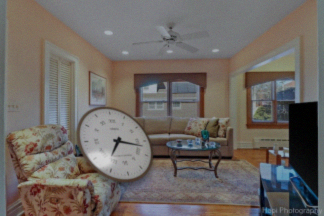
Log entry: 7:17
